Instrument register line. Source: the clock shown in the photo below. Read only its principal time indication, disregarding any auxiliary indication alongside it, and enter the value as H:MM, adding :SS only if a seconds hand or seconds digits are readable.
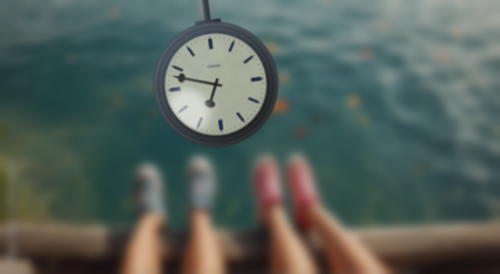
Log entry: 6:48
